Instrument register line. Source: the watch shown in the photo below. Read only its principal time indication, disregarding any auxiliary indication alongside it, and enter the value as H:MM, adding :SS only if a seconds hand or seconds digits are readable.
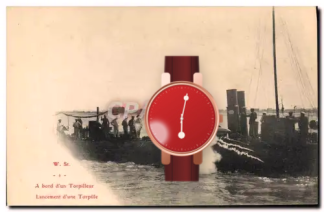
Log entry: 6:02
